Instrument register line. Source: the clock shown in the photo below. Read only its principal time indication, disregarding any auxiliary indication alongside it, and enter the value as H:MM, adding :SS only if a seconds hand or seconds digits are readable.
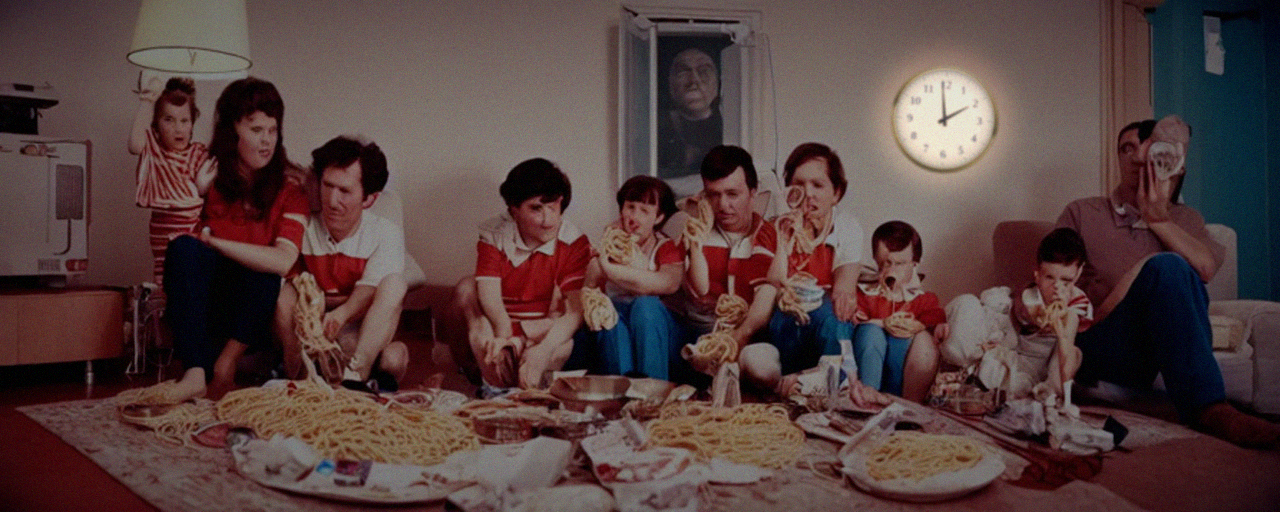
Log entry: 1:59
